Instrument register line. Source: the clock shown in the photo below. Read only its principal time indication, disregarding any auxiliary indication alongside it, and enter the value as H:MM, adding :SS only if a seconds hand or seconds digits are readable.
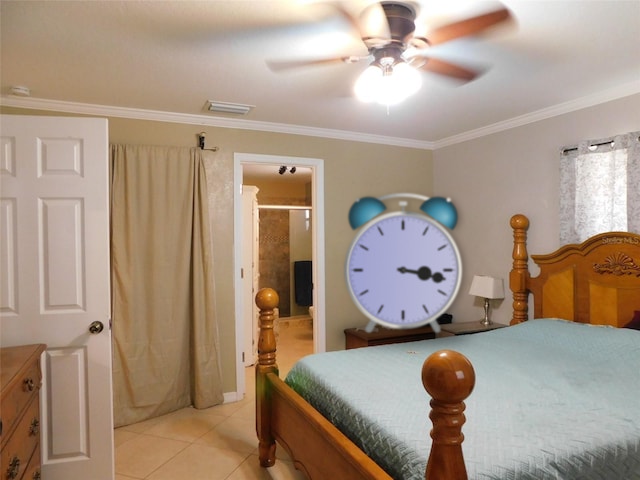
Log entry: 3:17
